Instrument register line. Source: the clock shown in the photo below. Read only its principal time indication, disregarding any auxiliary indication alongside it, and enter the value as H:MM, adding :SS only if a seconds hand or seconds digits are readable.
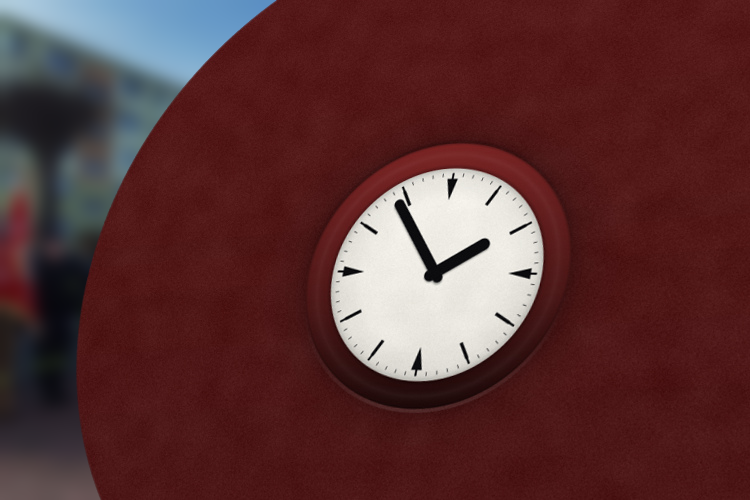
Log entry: 1:54
